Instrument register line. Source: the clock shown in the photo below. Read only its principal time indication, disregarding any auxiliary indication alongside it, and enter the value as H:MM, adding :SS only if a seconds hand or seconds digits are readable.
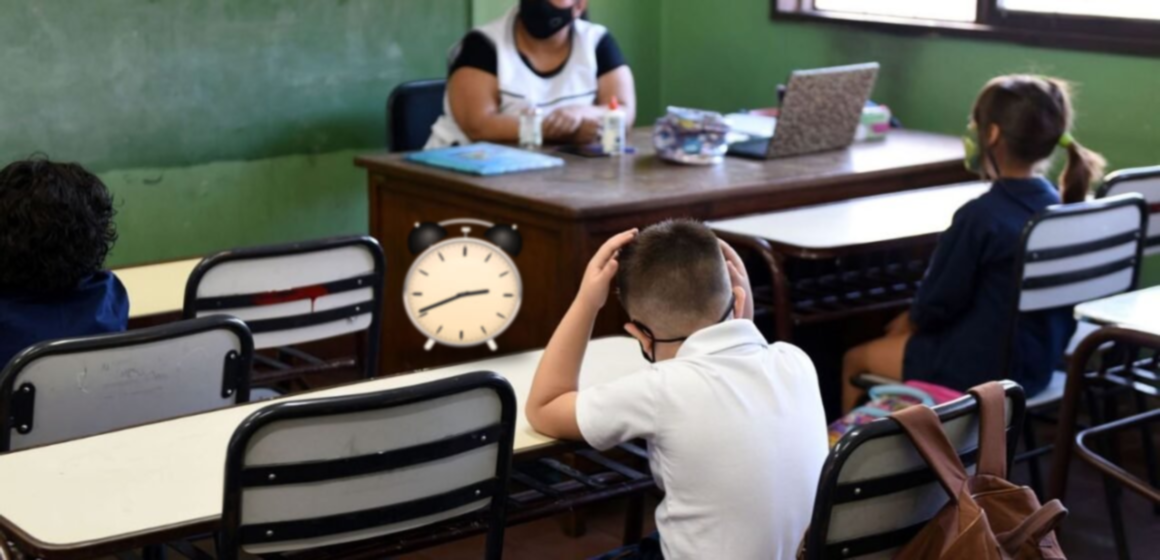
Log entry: 2:41
